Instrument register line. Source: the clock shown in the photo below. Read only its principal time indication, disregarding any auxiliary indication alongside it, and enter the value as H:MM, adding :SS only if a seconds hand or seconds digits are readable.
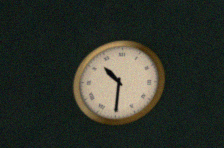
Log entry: 10:30
